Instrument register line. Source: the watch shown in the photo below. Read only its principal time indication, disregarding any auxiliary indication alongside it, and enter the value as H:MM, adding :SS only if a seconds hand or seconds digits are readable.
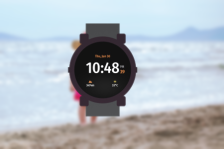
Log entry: 10:48
